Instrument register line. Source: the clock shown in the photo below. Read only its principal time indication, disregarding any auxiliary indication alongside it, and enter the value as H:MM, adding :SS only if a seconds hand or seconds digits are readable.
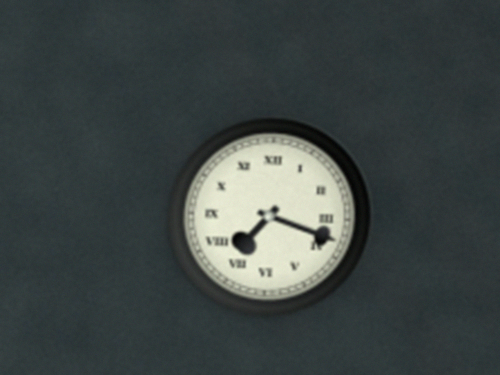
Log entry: 7:18
